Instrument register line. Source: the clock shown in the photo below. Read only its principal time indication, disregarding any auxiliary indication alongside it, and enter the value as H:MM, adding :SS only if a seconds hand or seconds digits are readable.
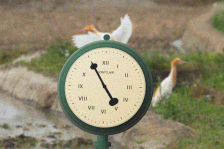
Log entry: 4:55
